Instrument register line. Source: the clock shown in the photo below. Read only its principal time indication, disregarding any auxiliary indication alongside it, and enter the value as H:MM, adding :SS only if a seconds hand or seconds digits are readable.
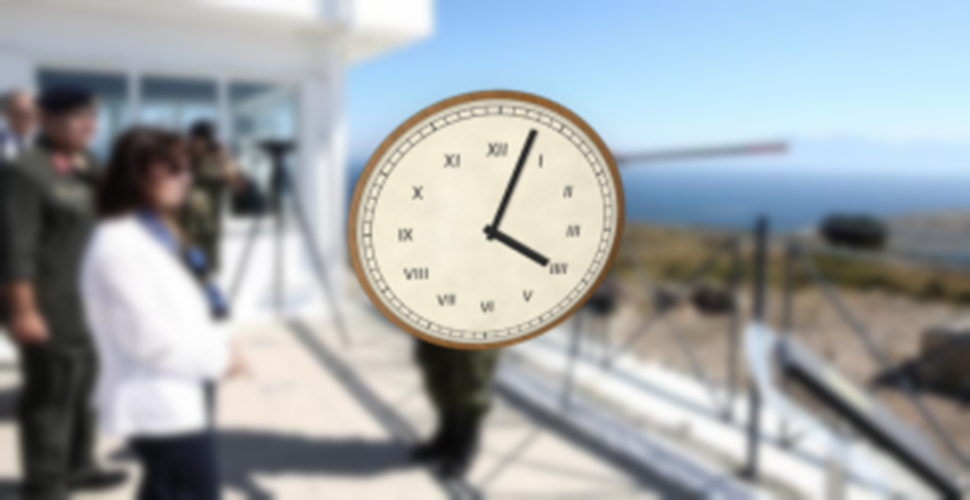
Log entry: 4:03
